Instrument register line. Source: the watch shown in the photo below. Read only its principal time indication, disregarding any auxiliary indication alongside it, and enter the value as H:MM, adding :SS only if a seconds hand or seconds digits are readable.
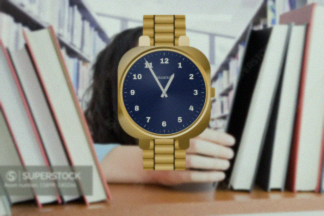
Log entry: 12:55
